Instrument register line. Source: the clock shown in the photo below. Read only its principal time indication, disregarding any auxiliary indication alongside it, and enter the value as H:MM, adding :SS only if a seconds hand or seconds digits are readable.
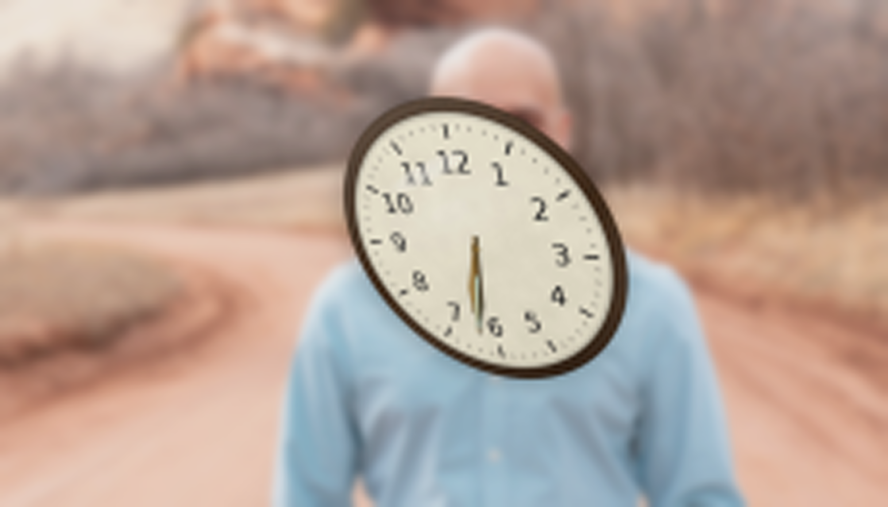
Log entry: 6:32
